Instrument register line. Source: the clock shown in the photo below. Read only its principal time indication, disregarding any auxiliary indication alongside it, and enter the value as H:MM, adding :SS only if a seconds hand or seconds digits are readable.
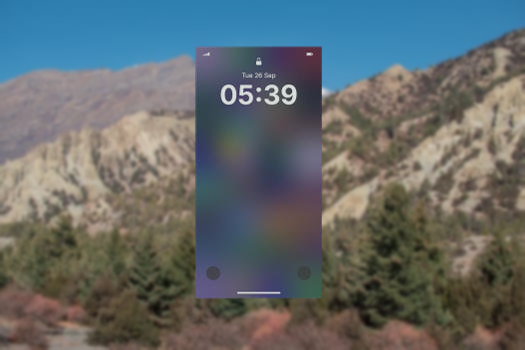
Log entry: 5:39
